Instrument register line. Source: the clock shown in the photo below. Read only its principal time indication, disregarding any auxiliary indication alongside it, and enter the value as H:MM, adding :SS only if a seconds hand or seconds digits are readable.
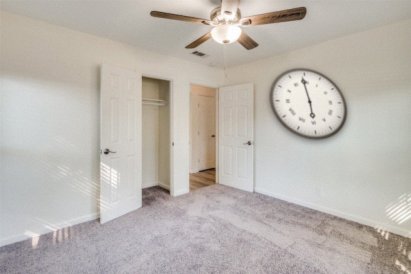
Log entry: 5:59
